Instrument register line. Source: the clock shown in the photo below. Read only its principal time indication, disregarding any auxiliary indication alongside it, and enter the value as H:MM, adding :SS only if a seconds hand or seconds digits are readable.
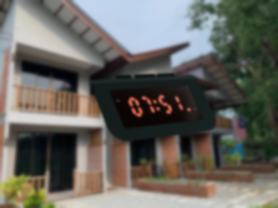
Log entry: 7:51
